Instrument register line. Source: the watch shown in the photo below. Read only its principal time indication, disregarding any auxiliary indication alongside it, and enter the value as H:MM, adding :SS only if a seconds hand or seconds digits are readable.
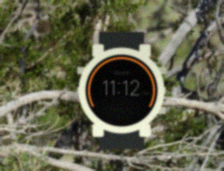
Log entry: 11:12
